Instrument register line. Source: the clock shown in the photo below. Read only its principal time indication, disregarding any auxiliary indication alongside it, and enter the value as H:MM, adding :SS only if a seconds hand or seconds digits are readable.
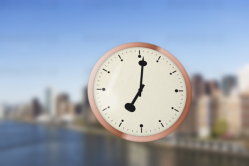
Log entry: 7:01
